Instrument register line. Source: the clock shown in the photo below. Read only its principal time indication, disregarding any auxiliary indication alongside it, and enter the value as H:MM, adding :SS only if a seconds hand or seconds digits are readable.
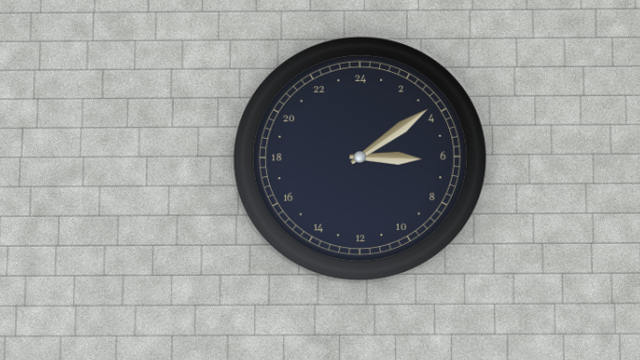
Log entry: 6:09
